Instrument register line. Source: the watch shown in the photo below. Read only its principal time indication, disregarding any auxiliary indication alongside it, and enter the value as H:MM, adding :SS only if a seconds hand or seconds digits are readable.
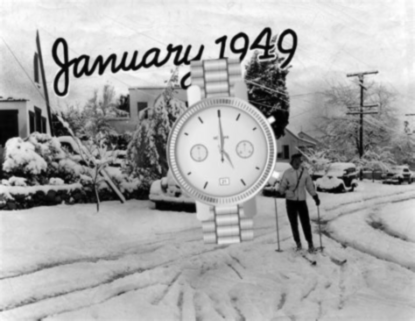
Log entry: 5:00
